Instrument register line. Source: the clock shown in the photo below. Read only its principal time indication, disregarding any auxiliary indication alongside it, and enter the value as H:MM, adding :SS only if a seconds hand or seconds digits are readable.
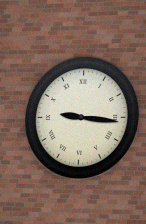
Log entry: 9:16
